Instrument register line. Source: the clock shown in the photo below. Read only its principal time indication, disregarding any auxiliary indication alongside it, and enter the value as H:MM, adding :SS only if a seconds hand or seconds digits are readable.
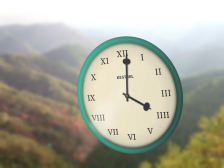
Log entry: 4:01
